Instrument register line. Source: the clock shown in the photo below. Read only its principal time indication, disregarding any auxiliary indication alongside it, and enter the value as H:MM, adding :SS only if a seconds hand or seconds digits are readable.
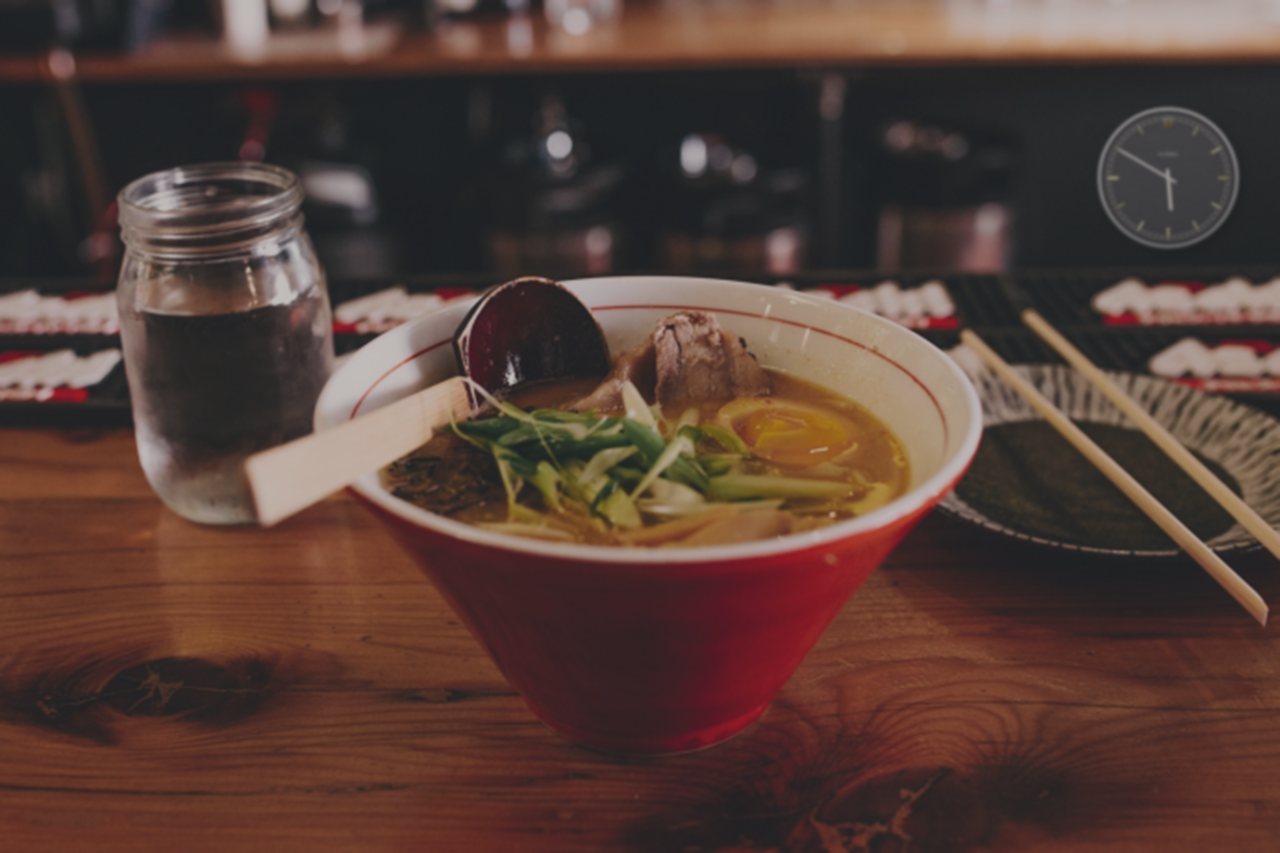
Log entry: 5:50
